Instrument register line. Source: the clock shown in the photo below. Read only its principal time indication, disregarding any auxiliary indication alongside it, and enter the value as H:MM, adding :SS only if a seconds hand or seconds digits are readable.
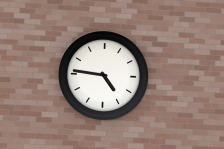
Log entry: 4:46
